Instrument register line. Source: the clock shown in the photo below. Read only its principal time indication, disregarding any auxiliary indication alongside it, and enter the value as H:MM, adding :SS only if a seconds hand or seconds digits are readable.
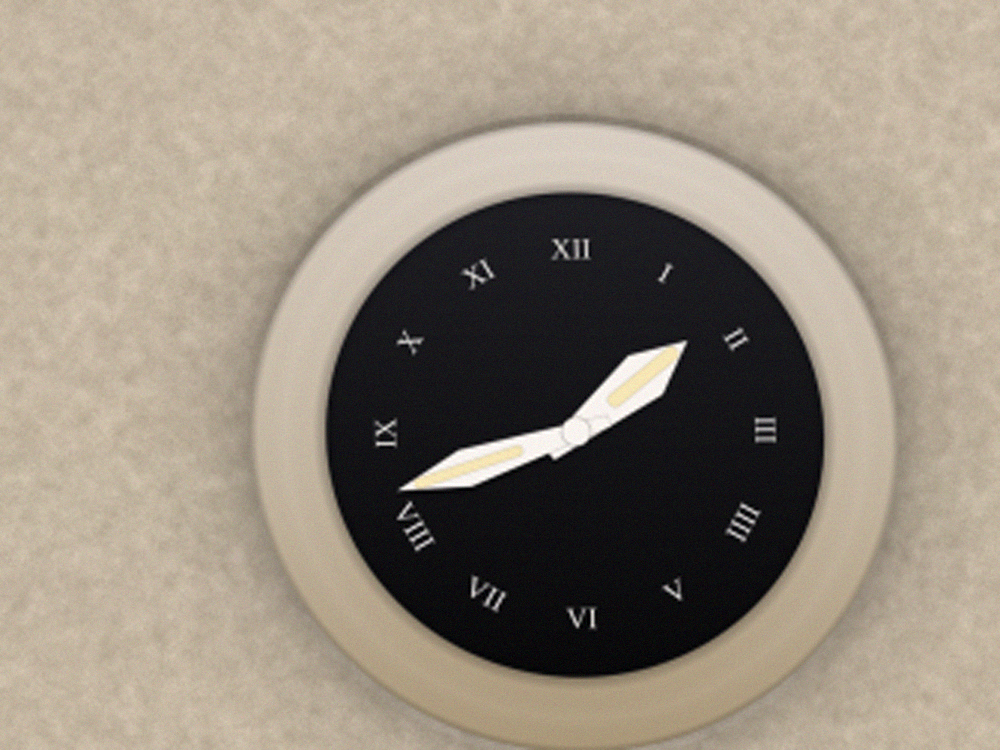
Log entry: 1:42
